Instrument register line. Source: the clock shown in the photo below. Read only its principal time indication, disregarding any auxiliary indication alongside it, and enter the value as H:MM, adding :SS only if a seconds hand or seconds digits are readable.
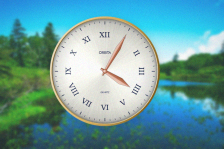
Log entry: 4:05
